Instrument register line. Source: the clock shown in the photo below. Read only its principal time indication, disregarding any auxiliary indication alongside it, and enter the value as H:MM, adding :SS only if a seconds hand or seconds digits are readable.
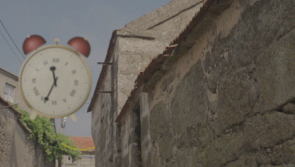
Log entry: 11:34
